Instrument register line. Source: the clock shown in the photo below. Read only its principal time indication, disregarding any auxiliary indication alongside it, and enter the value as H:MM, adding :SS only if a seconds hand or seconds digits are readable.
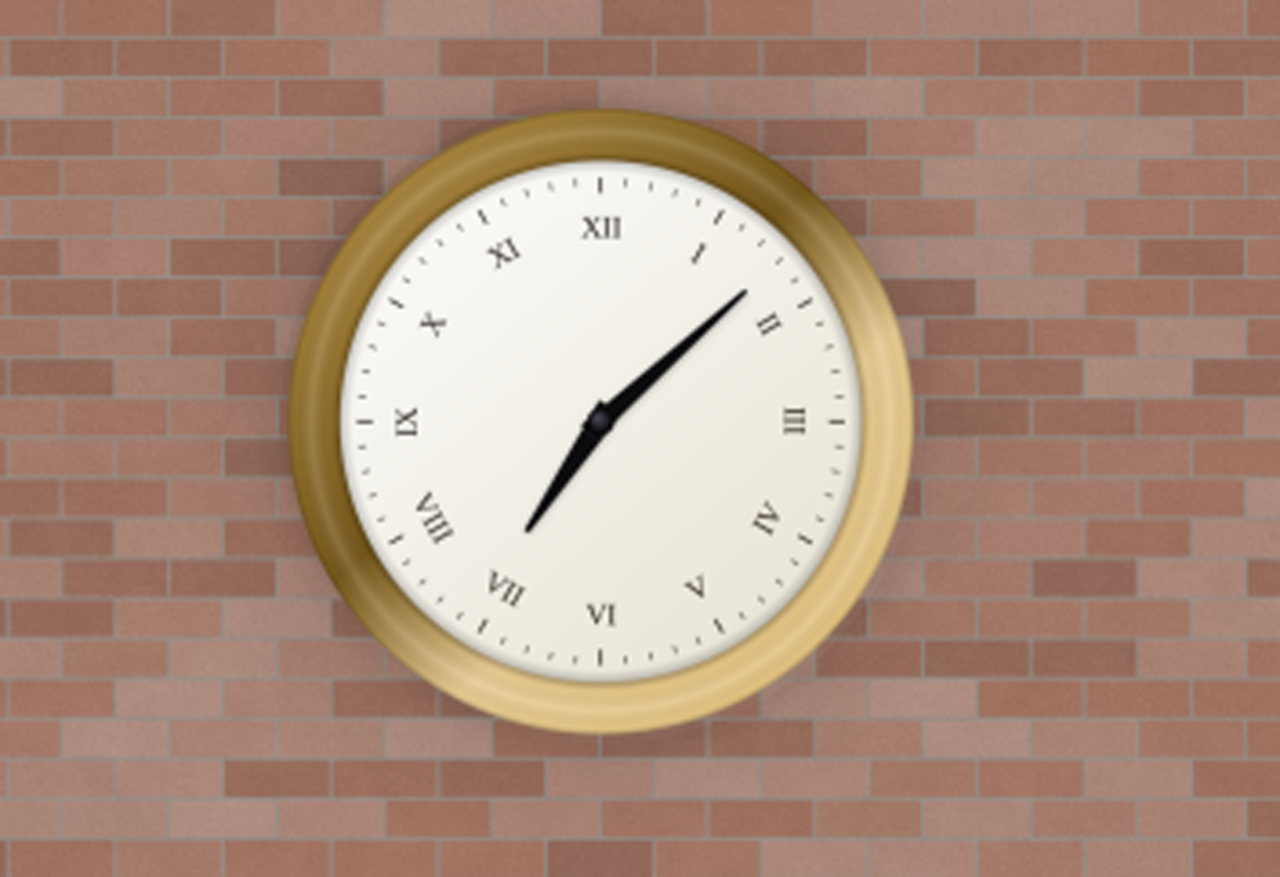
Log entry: 7:08
